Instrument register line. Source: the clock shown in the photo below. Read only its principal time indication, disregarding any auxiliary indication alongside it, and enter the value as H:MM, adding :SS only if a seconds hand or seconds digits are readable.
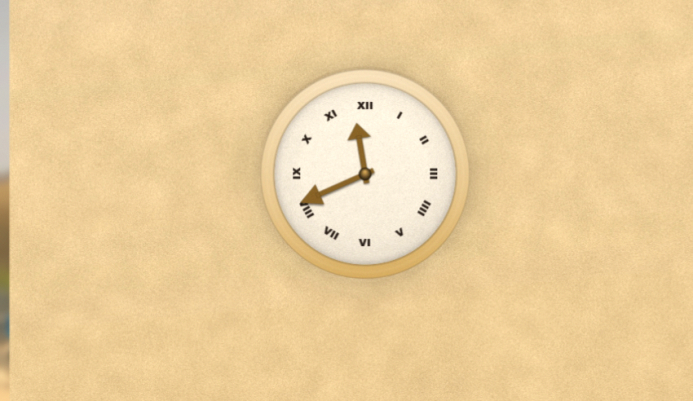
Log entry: 11:41
